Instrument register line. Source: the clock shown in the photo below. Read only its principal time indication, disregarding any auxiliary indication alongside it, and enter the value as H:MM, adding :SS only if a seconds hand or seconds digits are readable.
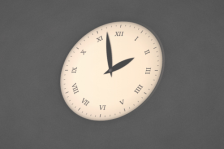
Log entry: 1:57
